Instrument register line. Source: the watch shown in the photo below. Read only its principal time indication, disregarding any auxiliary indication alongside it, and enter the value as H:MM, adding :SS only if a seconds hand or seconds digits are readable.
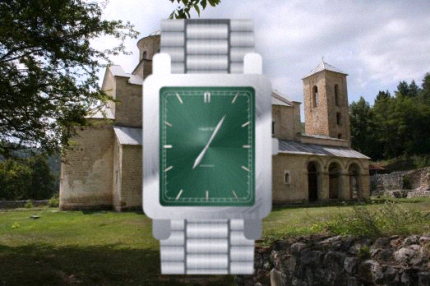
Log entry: 7:05
